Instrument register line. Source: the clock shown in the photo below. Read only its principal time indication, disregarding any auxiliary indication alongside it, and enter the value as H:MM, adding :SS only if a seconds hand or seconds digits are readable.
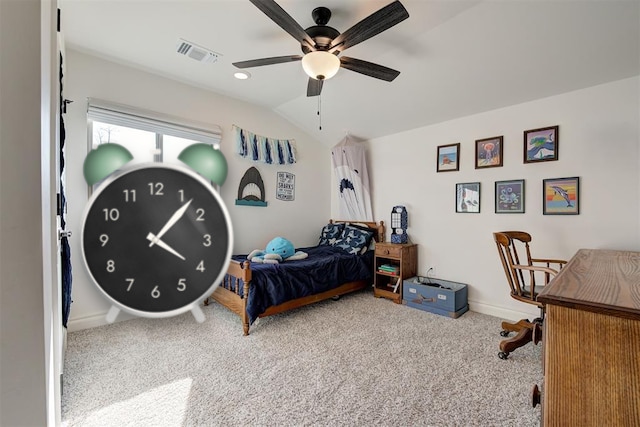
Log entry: 4:07
